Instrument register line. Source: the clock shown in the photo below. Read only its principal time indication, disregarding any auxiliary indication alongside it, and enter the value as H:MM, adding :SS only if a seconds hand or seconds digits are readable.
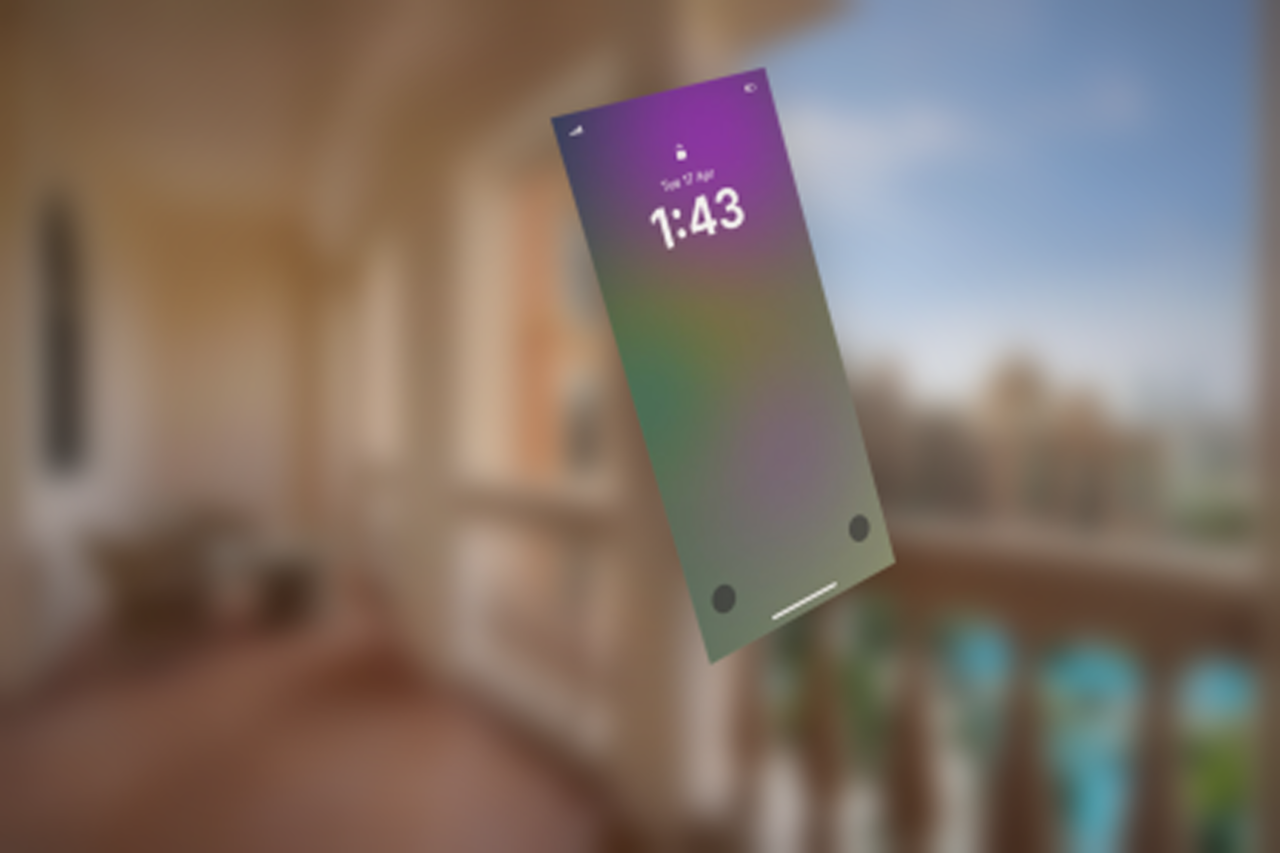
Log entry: 1:43
